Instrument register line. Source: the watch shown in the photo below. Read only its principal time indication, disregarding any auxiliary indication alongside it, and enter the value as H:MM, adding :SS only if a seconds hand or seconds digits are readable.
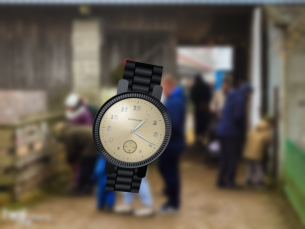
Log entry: 1:19
